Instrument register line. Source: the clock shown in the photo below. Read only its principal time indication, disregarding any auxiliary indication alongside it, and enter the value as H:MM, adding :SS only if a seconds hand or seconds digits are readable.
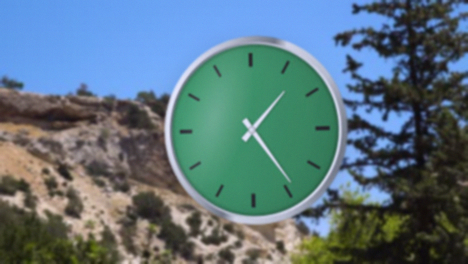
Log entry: 1:24
